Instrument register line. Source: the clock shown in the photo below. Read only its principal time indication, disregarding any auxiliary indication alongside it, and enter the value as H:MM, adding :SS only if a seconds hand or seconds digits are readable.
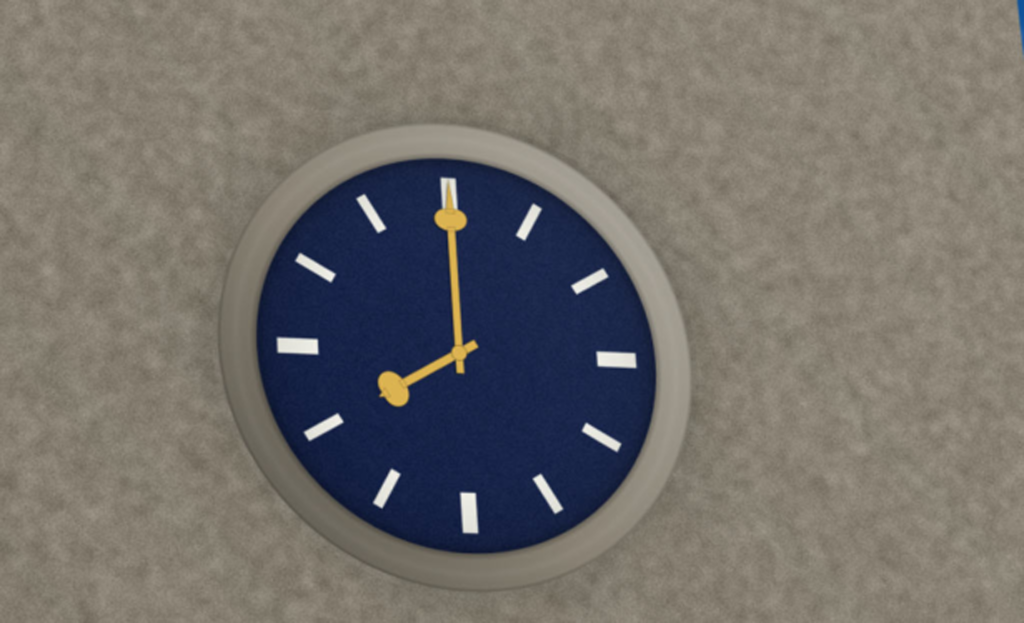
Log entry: 8:00
